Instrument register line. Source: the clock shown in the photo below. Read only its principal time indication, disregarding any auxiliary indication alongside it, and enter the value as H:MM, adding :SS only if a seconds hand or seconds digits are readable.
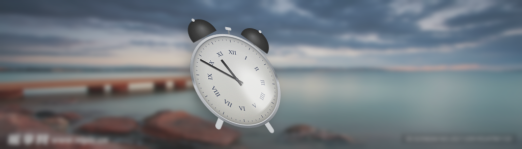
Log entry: 10:49
